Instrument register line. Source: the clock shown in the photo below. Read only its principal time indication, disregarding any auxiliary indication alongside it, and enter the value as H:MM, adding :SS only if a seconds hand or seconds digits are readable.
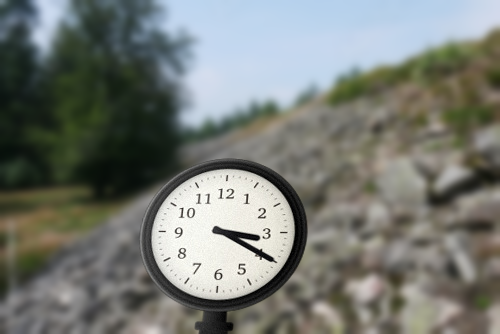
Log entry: 3:20
